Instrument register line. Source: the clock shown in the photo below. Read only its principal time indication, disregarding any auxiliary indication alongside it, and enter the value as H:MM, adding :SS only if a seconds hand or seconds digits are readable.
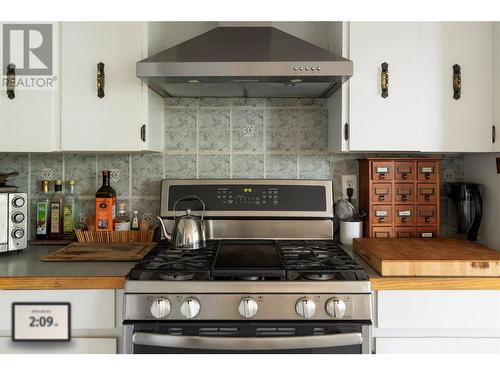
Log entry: 2:09
